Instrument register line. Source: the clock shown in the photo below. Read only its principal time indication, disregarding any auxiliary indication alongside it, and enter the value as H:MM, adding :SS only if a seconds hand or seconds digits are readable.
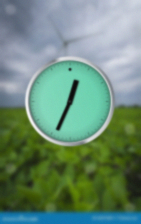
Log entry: 12:34
